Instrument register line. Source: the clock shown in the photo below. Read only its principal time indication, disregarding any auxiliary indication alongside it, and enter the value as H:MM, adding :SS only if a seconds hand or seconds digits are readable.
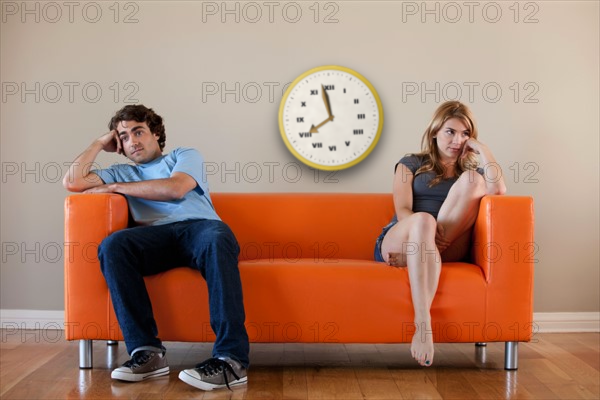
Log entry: 7:58
